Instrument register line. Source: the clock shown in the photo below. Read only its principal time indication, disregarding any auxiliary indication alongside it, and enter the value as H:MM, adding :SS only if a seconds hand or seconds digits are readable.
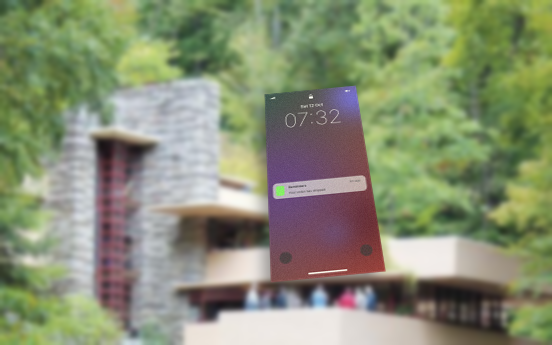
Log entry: 7:32
